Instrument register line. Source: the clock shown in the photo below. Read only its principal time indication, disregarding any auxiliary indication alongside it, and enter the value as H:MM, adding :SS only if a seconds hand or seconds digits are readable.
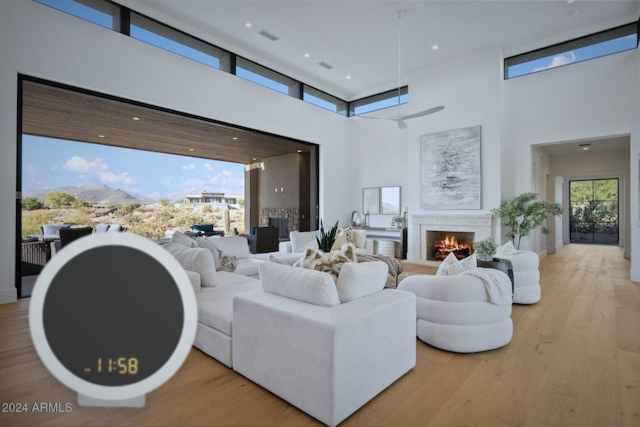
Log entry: 11:58
